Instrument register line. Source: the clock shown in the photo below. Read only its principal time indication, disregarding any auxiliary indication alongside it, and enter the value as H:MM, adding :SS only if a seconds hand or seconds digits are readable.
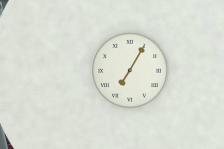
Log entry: 7:05
